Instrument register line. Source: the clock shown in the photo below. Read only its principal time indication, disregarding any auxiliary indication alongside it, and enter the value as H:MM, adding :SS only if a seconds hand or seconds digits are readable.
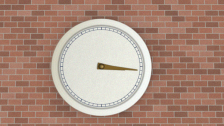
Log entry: 3:16
